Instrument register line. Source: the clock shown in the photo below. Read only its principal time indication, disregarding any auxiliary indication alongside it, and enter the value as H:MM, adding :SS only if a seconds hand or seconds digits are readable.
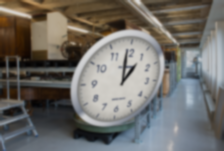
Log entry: 12:59
